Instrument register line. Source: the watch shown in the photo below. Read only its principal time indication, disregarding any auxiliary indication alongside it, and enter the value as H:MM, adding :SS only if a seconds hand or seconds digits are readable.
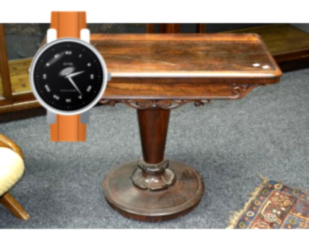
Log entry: 2:24
